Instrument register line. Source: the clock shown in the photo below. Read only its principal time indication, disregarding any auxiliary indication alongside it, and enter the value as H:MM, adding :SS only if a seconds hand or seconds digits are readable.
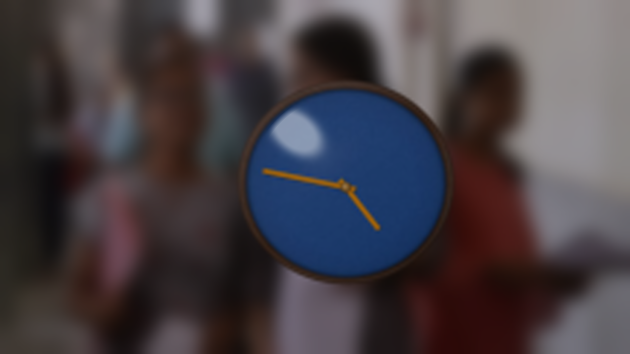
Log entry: 4:47
